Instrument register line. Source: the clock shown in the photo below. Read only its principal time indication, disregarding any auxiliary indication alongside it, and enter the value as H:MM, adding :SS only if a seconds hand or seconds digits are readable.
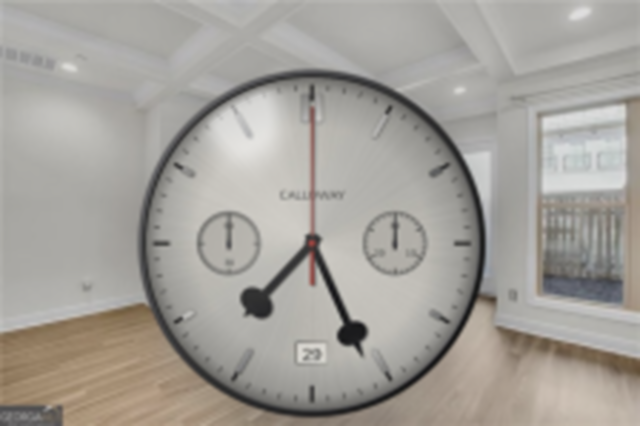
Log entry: 7:26
